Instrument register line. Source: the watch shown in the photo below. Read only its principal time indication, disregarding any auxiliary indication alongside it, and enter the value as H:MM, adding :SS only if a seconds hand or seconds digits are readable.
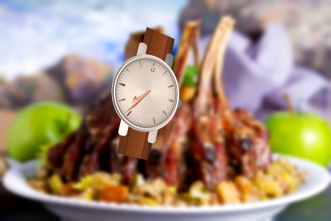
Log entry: 7:36
